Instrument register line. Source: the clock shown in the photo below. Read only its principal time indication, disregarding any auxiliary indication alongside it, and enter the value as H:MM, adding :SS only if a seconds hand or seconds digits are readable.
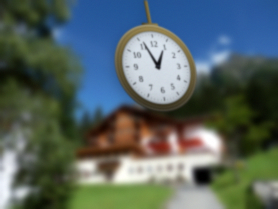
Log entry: 12:56
